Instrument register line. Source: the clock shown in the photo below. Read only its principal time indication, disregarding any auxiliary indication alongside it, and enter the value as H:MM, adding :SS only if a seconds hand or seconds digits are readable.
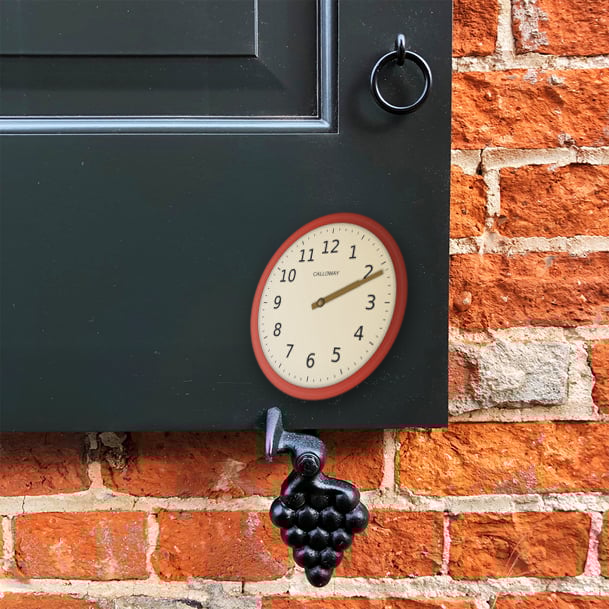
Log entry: 2:11
